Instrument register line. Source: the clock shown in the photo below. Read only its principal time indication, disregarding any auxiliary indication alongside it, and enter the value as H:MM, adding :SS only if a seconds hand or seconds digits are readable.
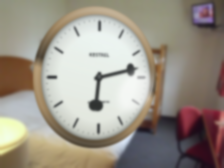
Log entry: 6:13
